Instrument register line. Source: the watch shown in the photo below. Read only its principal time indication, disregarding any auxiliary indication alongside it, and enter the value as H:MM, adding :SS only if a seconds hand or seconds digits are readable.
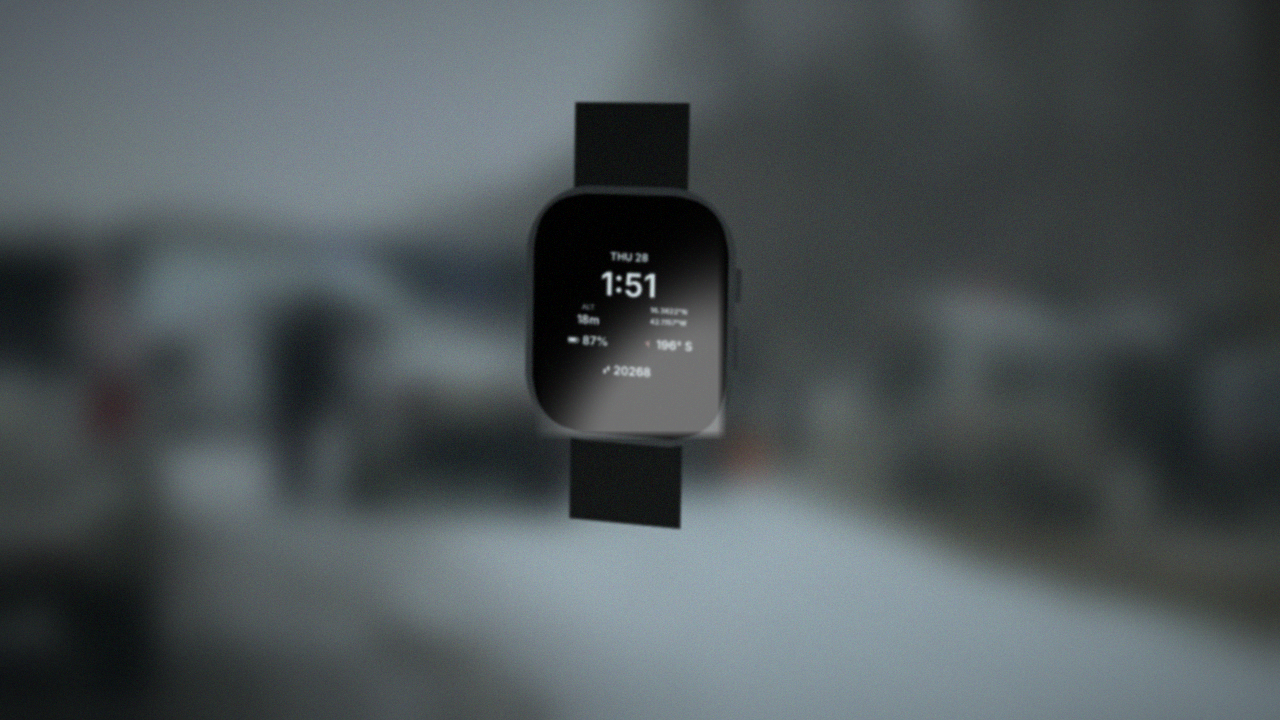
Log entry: 1:51
